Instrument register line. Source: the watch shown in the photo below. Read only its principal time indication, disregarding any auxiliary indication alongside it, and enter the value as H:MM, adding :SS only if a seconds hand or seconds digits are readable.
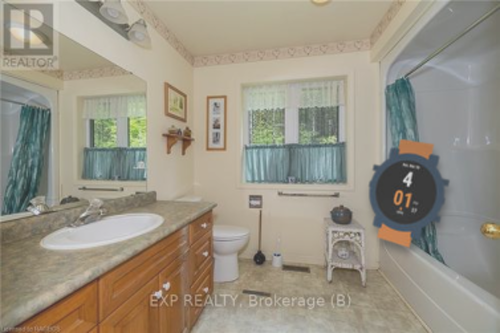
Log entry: 4:01
